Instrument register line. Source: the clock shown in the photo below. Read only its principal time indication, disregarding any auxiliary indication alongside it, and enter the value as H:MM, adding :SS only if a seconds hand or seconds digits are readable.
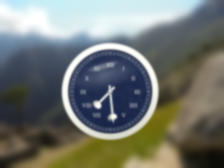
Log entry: 7:29
